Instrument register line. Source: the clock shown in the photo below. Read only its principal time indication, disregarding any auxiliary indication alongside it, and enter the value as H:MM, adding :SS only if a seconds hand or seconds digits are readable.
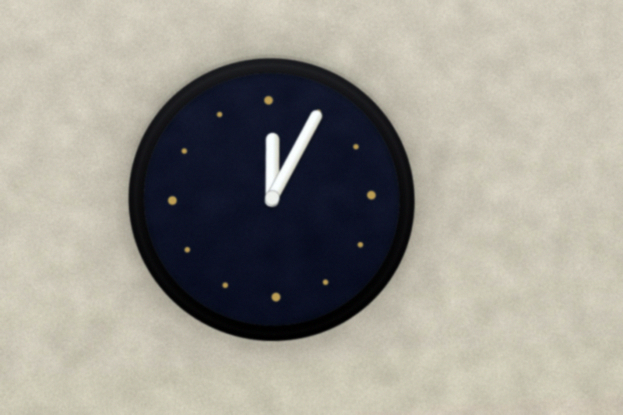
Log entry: 12:05
